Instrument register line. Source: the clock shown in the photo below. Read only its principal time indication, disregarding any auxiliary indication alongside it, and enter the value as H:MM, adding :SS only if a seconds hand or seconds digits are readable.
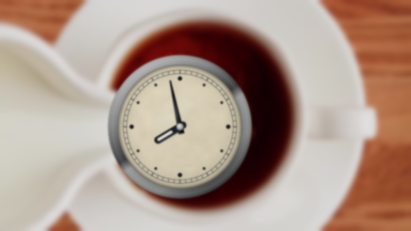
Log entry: 7:58
